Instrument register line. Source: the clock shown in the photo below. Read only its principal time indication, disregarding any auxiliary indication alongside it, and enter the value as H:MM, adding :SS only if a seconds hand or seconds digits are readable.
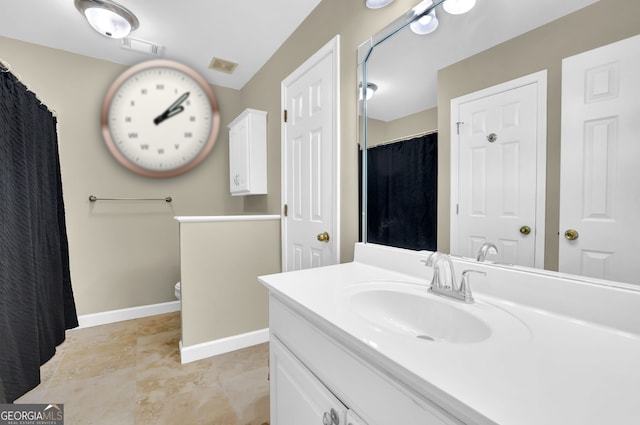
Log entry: 2:08
